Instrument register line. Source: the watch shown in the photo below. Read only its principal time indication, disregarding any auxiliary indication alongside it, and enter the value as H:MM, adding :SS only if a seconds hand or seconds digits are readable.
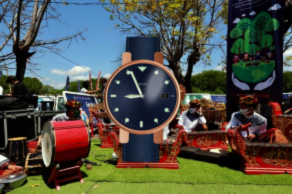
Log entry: 8:56
